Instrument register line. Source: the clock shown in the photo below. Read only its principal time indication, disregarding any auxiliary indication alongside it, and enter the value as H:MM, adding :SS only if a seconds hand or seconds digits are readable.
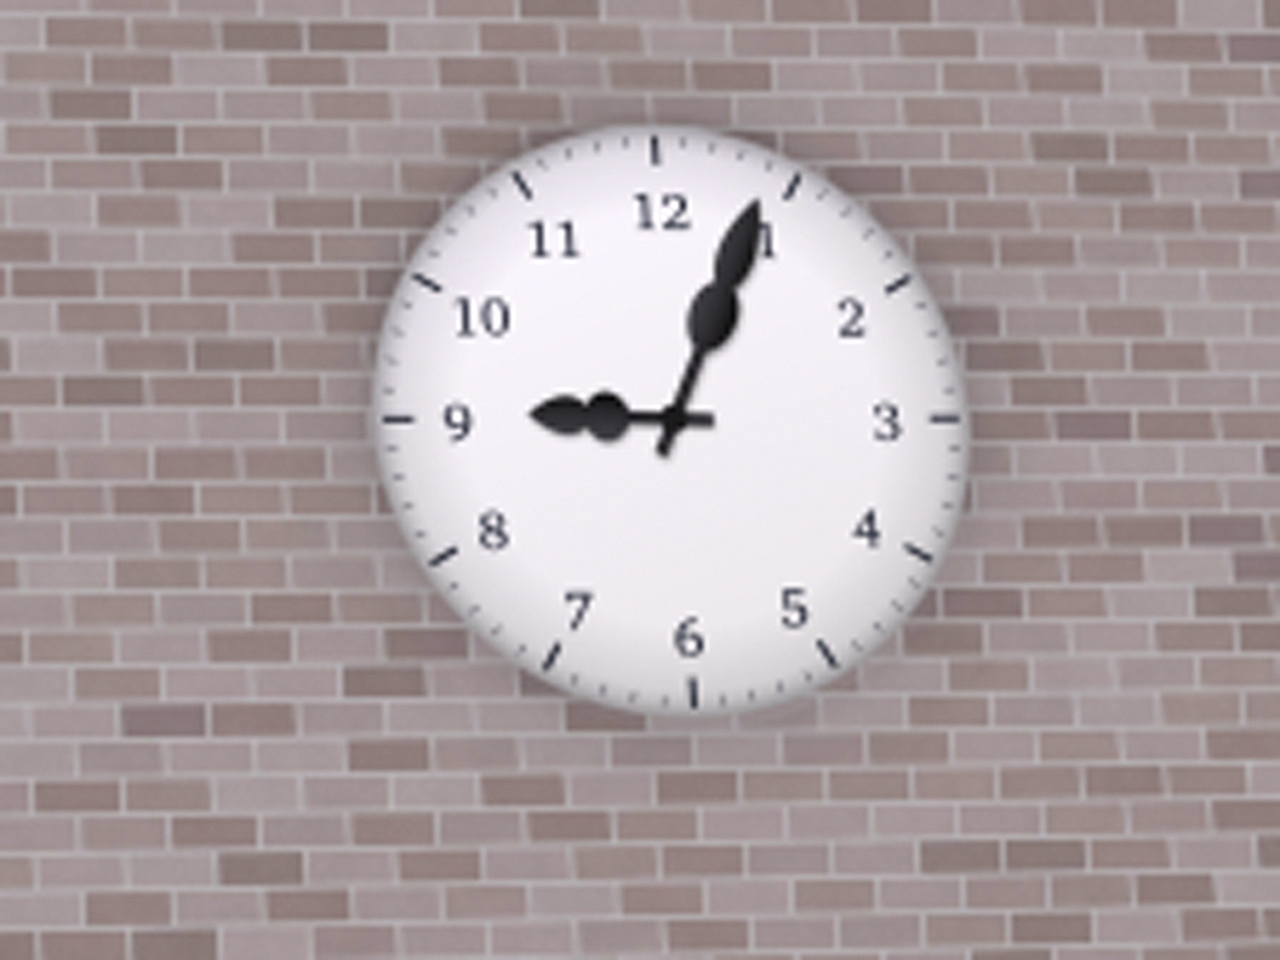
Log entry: 9:04
